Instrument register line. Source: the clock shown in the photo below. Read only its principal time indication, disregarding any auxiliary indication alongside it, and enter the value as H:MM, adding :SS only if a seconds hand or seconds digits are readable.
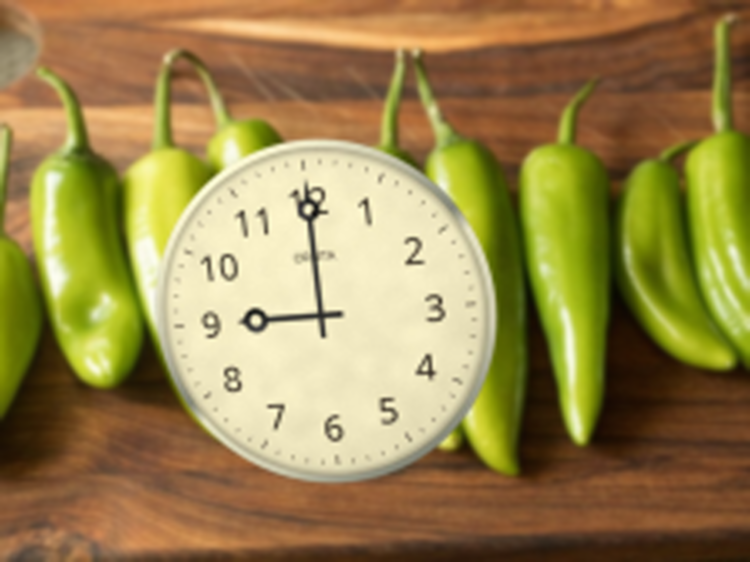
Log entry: 9:00
